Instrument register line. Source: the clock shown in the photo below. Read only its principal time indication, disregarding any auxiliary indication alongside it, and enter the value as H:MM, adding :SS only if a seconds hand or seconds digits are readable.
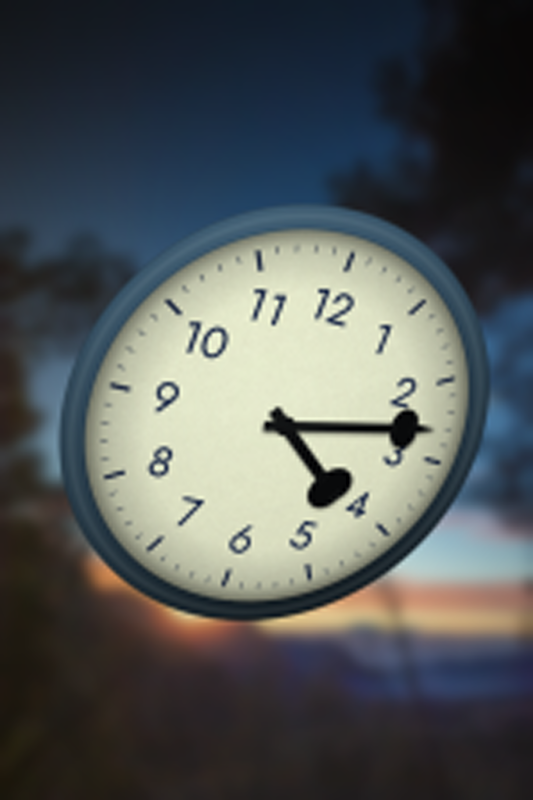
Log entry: 4:13
